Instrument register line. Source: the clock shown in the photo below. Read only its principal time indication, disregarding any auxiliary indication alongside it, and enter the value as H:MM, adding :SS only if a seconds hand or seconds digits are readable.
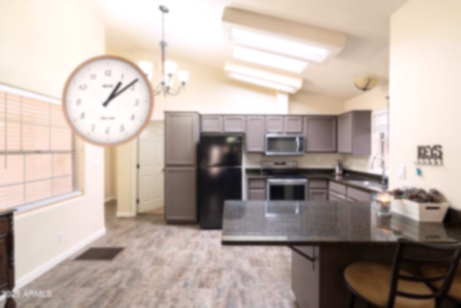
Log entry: 1:09
